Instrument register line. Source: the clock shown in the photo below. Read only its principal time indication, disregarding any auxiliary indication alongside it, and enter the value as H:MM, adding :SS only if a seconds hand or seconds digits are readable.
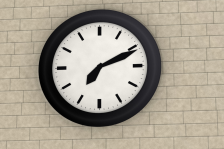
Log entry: 7:11
